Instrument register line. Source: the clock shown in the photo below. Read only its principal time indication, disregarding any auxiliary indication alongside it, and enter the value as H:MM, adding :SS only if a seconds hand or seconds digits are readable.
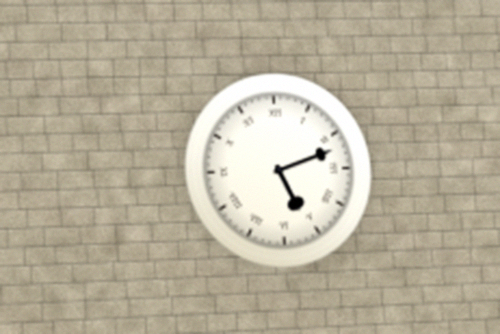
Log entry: 5:12
